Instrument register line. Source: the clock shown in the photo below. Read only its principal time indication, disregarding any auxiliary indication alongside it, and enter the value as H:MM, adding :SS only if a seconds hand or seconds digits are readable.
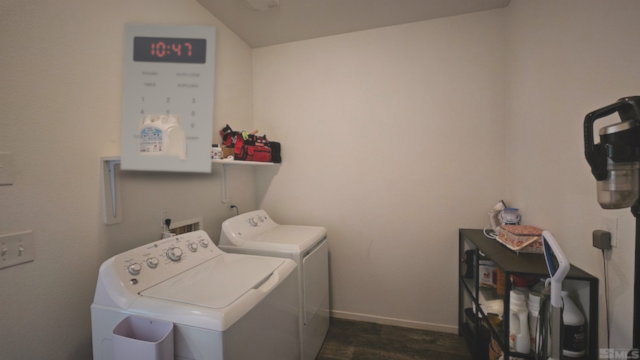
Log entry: 10:47
